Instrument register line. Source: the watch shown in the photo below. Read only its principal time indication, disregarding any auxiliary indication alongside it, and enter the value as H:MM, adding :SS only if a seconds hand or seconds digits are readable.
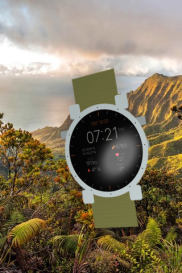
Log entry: 7:21
